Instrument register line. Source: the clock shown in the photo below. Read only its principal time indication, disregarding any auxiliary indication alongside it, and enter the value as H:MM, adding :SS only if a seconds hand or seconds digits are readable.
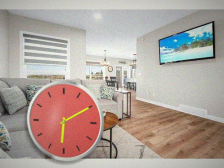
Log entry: 6:10
